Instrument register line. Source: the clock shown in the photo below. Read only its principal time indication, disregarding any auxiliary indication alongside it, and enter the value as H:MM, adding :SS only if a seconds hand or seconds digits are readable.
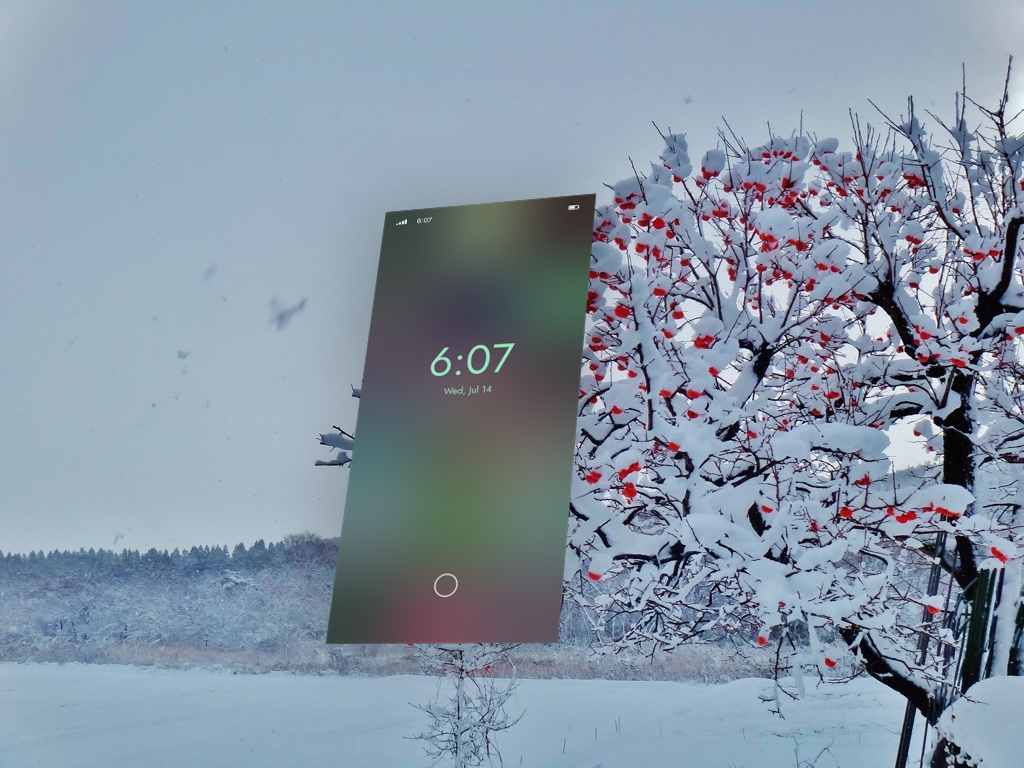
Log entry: 6:07
